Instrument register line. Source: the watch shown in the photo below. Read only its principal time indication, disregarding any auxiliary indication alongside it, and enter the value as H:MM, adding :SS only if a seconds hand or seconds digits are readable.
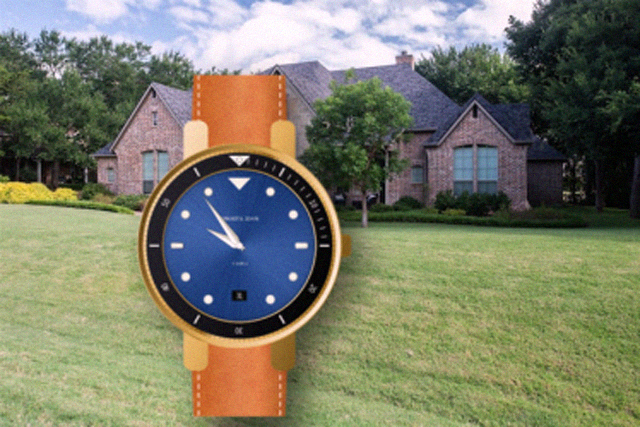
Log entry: 9:54
